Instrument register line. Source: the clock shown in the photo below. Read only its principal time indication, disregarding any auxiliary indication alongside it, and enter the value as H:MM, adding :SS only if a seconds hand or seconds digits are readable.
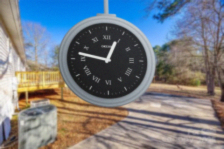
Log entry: 12:47
